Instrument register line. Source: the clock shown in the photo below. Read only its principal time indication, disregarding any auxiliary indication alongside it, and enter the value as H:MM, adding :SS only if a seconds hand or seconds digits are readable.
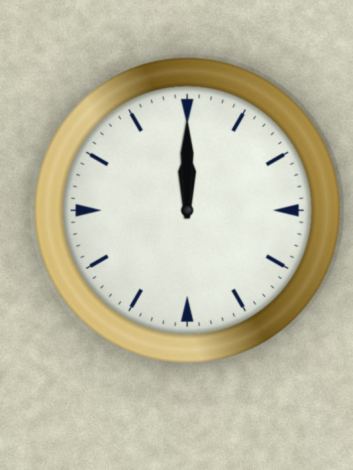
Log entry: 12:00
